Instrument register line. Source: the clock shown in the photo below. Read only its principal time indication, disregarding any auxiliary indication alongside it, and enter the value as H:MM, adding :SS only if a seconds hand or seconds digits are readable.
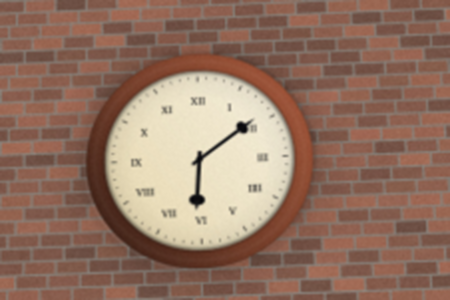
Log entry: 6:09
